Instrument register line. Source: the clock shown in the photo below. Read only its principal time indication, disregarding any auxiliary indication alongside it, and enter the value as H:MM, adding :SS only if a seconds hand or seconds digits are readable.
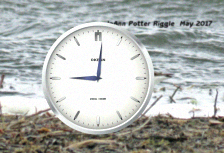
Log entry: 9:01
